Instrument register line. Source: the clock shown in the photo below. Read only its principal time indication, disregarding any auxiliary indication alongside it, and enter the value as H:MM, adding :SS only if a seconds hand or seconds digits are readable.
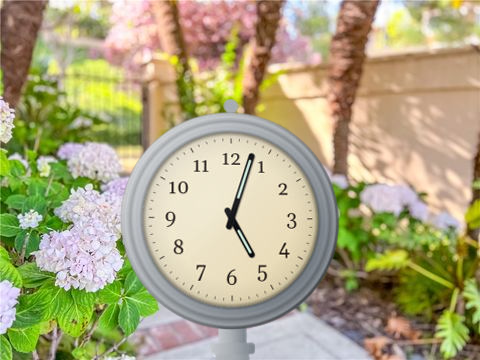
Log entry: 5:03
